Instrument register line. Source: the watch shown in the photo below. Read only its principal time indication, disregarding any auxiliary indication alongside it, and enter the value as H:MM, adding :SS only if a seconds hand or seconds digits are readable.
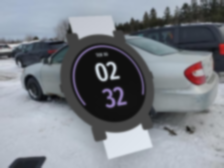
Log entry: 2:32
